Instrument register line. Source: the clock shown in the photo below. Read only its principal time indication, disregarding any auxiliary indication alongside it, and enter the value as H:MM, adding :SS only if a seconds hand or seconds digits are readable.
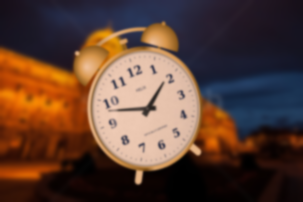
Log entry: 1:48
